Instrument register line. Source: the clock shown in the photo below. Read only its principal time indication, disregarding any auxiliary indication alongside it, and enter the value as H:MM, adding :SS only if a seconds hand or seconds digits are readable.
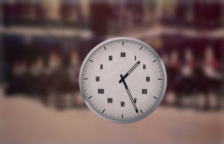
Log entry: 1:26
